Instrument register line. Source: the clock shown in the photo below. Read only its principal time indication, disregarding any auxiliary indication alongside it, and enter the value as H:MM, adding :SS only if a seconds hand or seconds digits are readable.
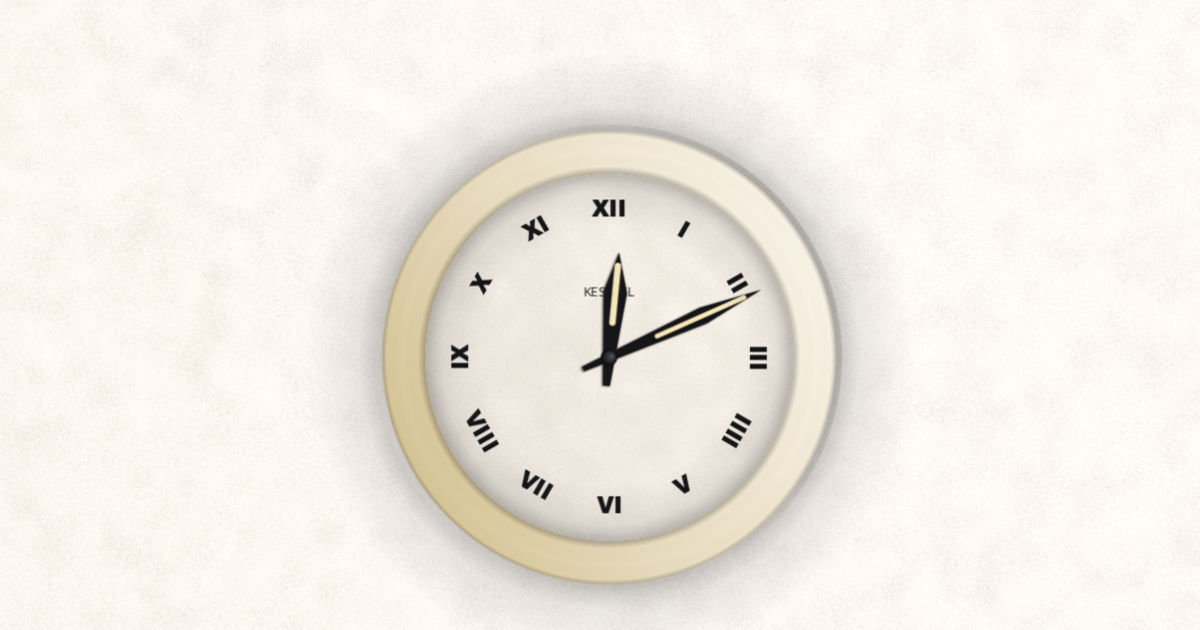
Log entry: 12:11
